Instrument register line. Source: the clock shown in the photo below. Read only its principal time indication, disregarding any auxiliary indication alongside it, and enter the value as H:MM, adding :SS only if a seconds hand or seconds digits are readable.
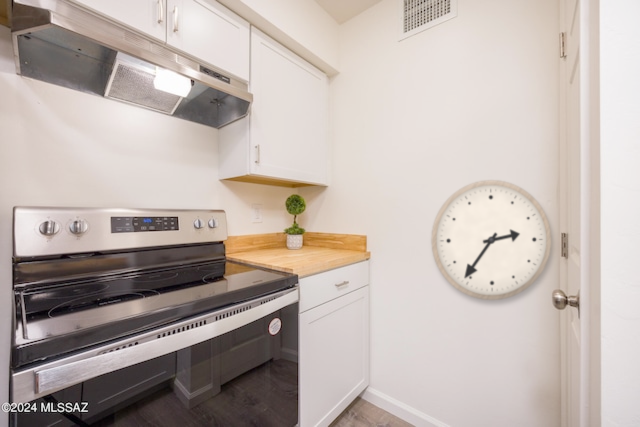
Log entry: 2:36
